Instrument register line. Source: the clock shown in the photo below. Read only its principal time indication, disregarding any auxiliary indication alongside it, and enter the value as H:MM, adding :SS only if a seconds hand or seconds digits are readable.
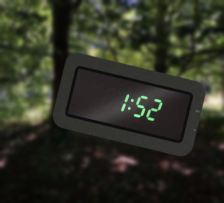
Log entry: 1:52
